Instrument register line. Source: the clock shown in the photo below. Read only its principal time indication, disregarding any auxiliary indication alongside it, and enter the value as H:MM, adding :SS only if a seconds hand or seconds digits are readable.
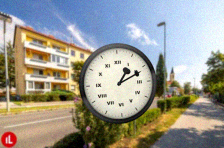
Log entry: 1:11
